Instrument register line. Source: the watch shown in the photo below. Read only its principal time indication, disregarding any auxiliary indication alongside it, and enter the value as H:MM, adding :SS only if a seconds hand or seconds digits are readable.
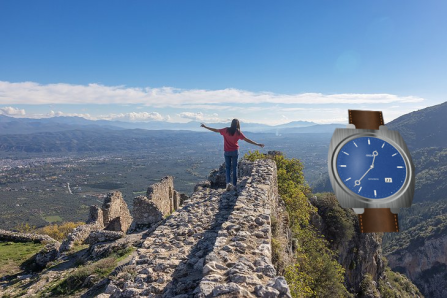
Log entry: 12:37
